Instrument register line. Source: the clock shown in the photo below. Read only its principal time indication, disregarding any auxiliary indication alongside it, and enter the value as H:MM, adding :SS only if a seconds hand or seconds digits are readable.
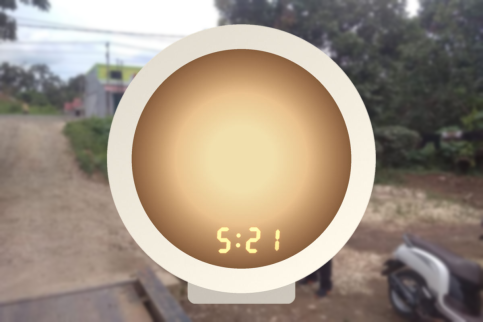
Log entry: 5:21
